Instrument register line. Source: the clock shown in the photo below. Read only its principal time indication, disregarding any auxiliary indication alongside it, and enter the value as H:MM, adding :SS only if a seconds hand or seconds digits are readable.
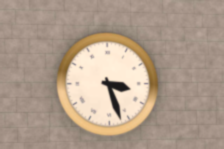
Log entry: 3:27
